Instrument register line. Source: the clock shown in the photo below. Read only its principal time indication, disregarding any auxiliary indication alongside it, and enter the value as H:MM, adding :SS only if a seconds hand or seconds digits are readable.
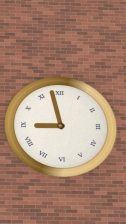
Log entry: 8:58
